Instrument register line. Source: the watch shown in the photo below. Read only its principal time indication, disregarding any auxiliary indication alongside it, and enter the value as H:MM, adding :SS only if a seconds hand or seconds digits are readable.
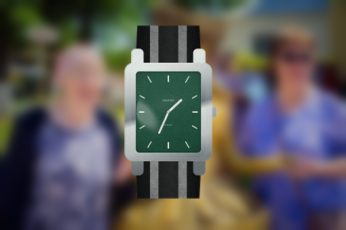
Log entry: 1:34
